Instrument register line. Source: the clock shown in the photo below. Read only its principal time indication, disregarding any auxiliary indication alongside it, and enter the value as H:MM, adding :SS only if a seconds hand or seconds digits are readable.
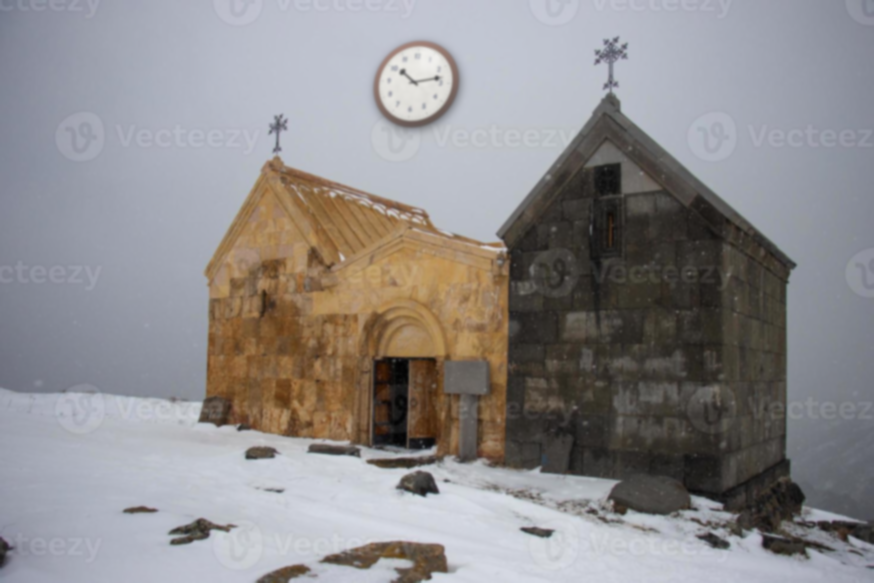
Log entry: 10:13
